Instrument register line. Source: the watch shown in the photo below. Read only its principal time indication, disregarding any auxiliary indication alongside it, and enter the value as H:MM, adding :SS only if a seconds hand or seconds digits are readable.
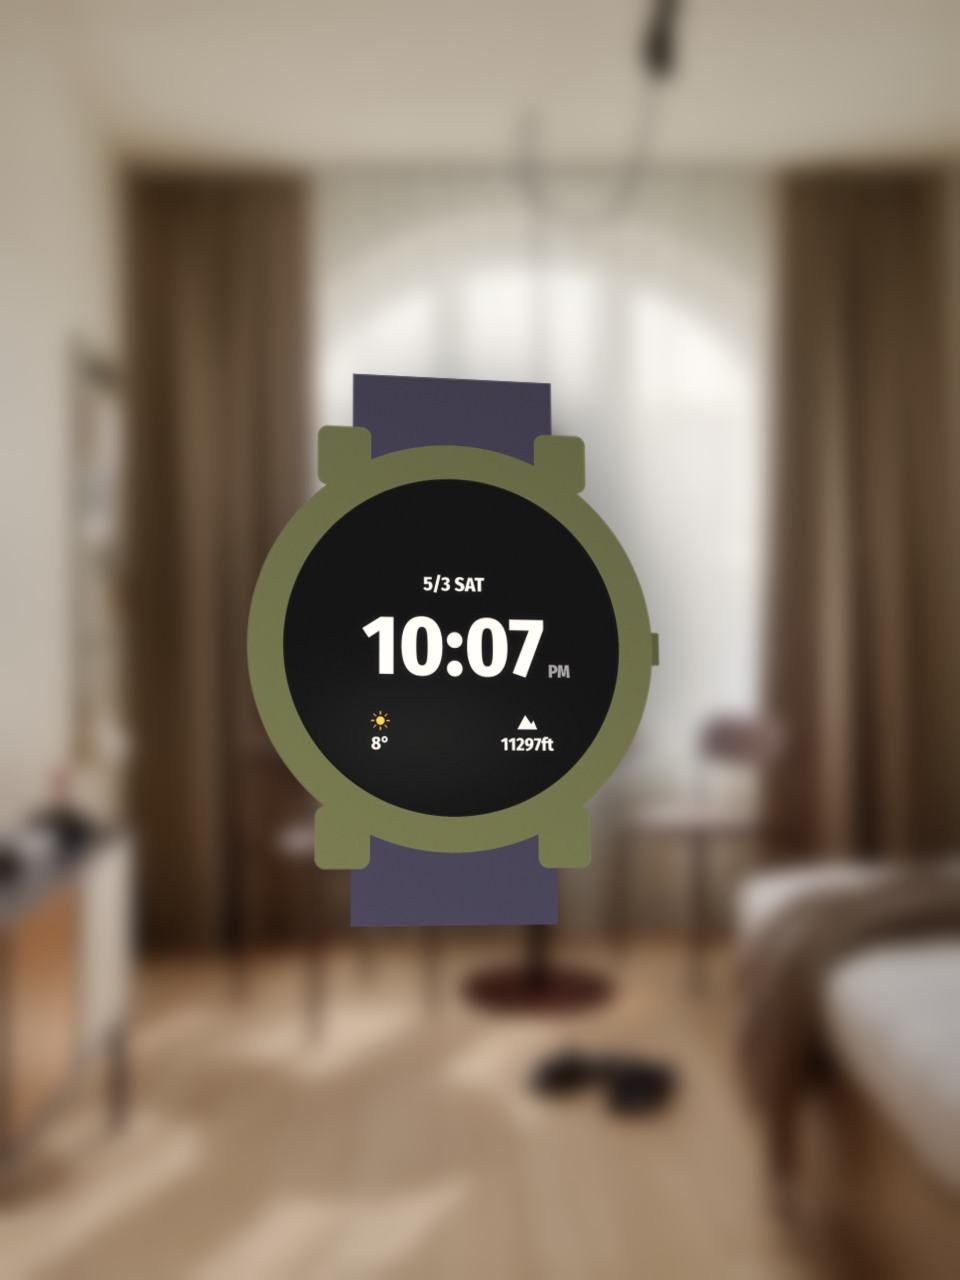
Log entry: 10:07
